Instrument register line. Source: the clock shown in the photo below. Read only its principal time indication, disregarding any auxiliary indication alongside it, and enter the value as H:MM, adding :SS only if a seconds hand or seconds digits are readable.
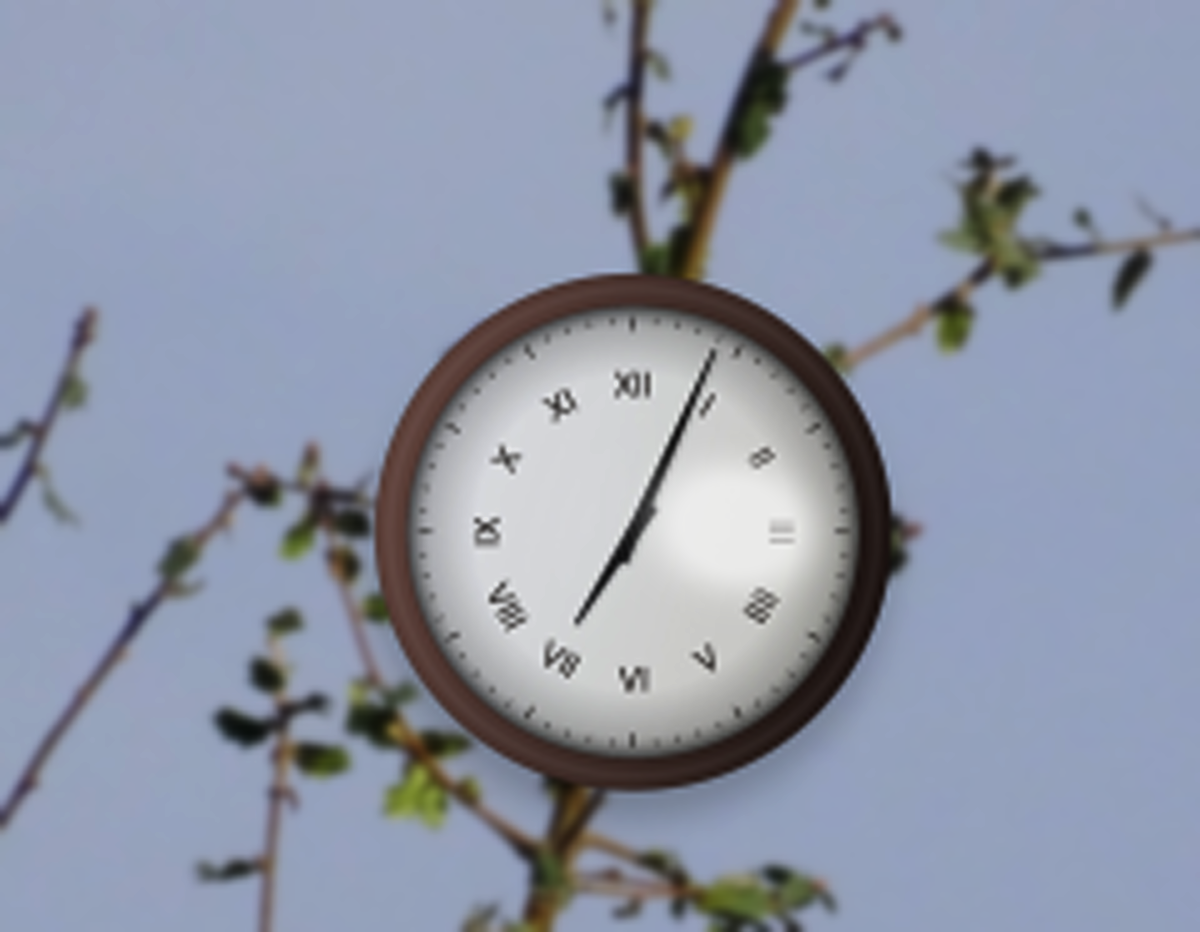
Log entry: 7:04
